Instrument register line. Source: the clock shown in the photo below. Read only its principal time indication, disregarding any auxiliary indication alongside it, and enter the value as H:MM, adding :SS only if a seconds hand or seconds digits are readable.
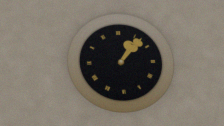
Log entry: 1:07
